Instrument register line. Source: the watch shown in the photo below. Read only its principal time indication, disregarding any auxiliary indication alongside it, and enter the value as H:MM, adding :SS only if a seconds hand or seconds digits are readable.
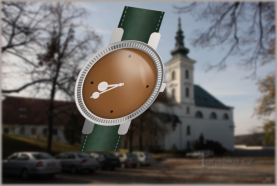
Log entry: 8:40
